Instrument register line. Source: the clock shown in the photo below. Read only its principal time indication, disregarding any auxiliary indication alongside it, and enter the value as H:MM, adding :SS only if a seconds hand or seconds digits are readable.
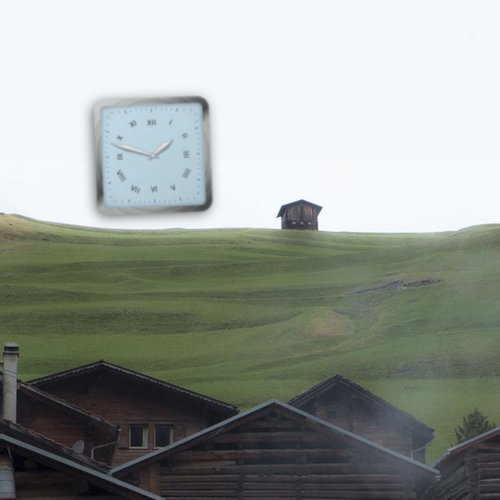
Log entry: 1:48
